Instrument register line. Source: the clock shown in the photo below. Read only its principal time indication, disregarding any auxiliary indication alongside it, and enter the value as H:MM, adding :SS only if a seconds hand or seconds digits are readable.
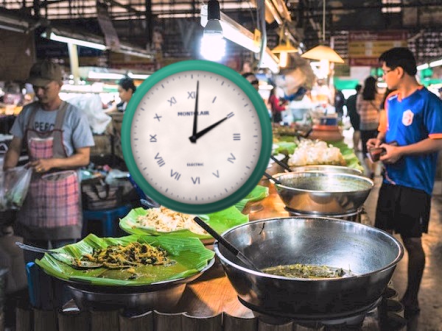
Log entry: 2:01
